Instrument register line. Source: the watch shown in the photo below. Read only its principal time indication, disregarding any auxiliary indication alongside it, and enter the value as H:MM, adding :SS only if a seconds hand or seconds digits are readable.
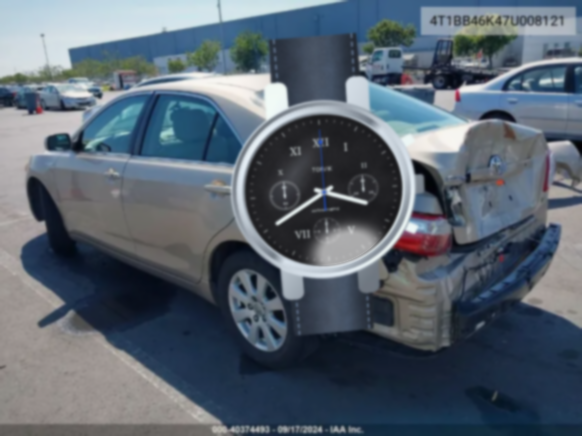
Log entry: 3:40
